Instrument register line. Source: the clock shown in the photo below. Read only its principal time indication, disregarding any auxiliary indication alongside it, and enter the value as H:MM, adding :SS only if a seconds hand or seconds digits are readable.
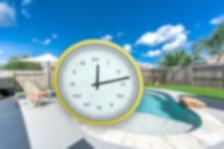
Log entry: 12:13
